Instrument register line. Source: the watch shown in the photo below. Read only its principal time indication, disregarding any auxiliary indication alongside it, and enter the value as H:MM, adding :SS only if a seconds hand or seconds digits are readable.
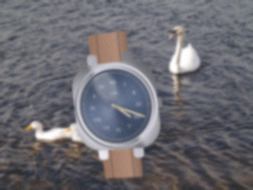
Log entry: 4:19
